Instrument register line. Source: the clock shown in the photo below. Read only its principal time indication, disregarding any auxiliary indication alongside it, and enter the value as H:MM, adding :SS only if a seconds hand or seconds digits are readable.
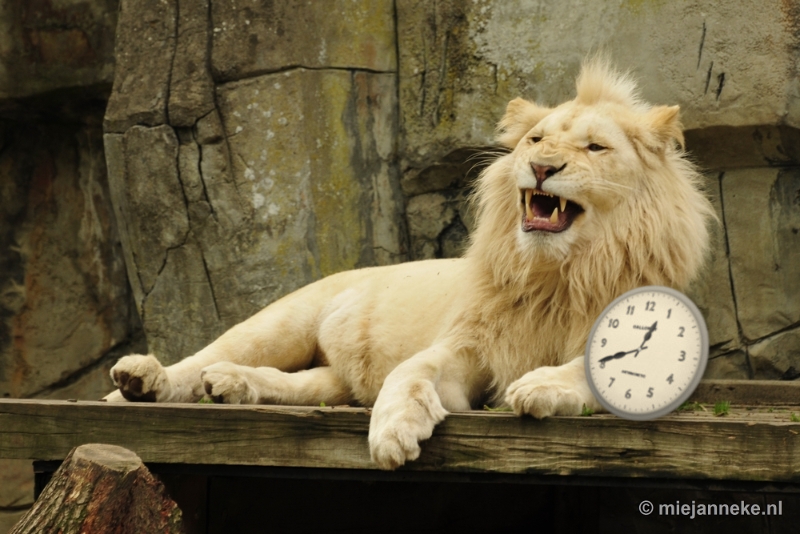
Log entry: 12:41
